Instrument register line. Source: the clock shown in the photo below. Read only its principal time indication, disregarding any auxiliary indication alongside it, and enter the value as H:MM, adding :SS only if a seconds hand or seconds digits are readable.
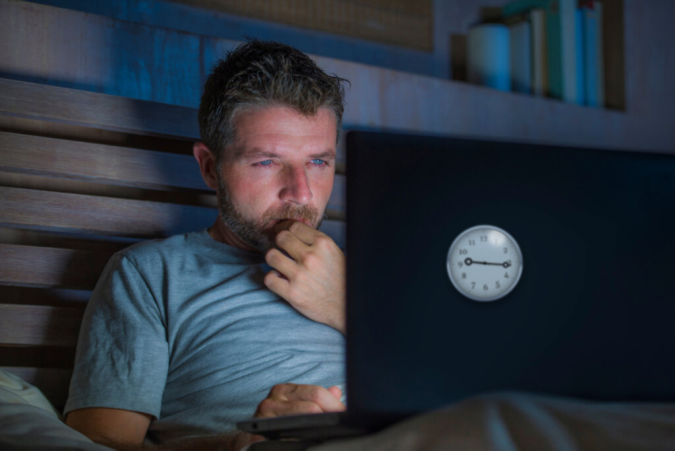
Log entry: 9:16
